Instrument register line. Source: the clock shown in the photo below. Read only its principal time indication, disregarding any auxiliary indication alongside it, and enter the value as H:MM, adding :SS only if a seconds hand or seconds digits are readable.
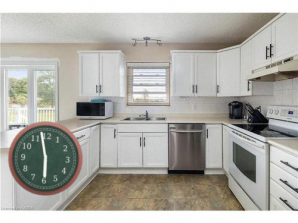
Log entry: 5:58
